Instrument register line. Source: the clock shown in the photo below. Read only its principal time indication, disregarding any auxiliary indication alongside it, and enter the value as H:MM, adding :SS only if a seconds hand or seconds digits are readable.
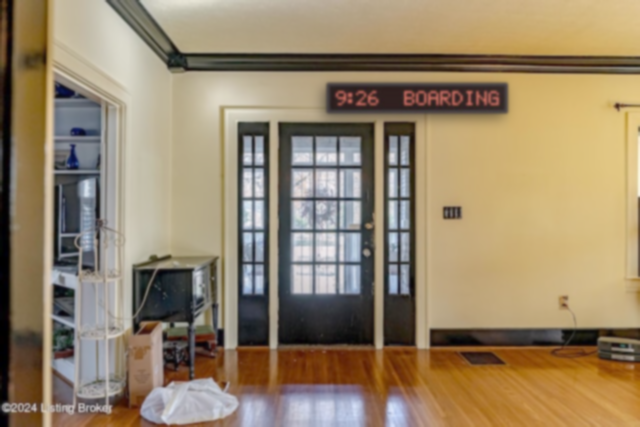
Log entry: 9:26
